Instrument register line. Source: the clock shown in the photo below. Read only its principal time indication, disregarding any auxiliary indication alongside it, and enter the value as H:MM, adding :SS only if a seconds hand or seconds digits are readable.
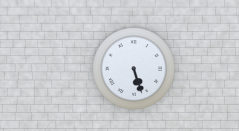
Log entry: 5:27
